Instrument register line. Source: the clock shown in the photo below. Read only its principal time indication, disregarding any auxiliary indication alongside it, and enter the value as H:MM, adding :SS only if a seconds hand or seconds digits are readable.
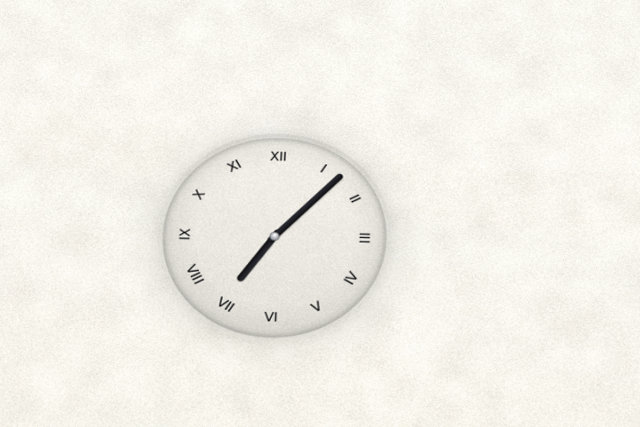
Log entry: 7:07
